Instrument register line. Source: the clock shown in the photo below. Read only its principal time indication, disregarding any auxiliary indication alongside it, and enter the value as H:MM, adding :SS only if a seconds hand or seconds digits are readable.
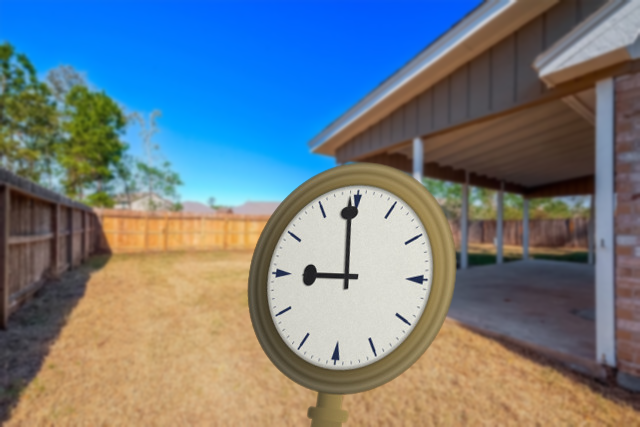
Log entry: 8:59
